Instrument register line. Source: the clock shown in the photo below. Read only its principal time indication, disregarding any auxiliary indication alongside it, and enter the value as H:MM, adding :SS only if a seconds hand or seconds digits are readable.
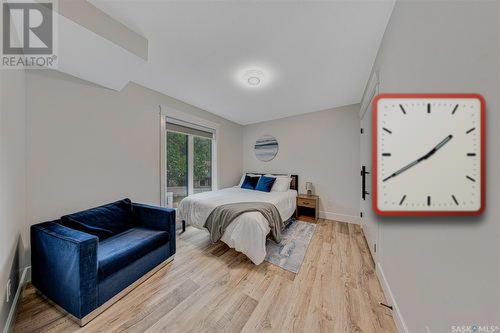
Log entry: 1:40
